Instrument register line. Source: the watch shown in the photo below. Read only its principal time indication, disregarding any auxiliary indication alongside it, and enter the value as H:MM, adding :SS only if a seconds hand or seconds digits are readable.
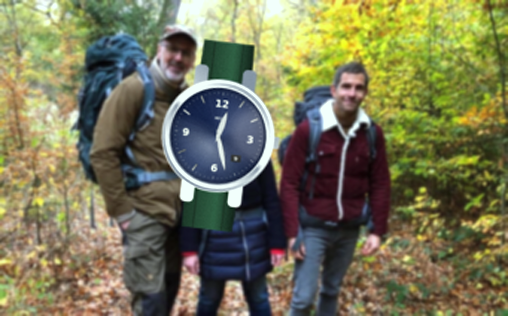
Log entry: 12:27
